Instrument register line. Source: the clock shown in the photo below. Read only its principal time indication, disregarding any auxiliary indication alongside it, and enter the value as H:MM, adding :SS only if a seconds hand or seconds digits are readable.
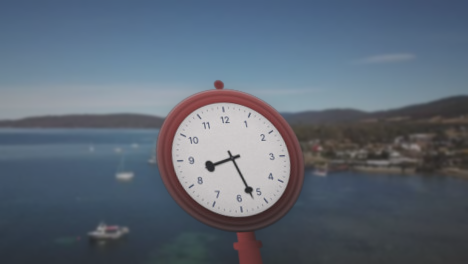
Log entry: 8:27
